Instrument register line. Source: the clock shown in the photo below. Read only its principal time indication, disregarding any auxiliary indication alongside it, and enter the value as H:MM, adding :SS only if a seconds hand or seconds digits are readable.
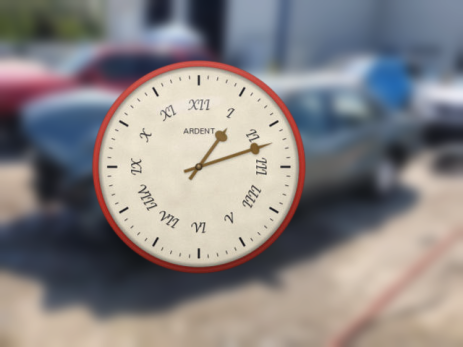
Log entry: 1:12
